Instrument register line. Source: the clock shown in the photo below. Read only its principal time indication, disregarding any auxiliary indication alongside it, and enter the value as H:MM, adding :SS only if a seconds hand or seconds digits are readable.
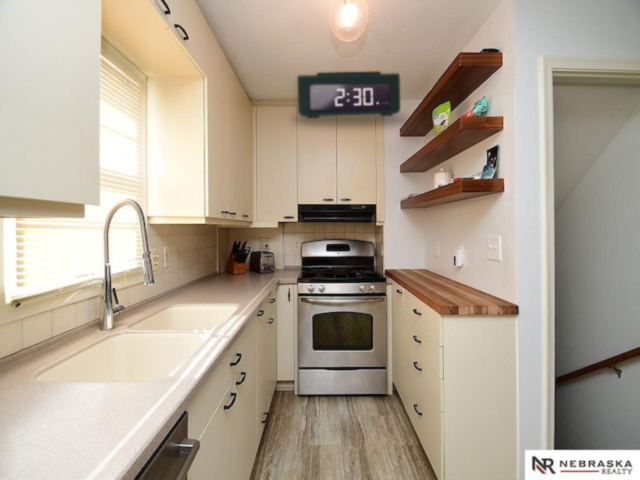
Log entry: 2:30
